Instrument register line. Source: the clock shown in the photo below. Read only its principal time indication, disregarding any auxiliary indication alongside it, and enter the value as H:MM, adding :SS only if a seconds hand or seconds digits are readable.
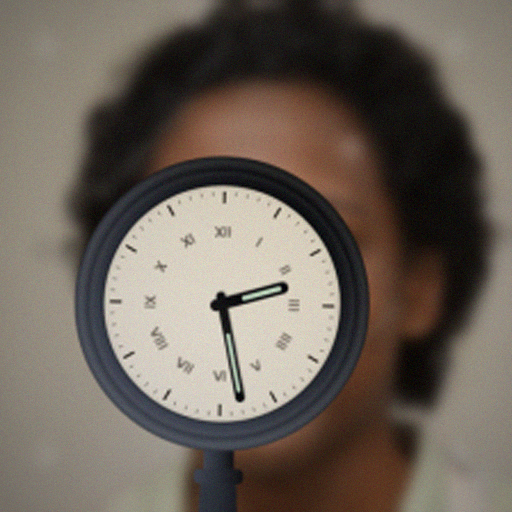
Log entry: 2:28
